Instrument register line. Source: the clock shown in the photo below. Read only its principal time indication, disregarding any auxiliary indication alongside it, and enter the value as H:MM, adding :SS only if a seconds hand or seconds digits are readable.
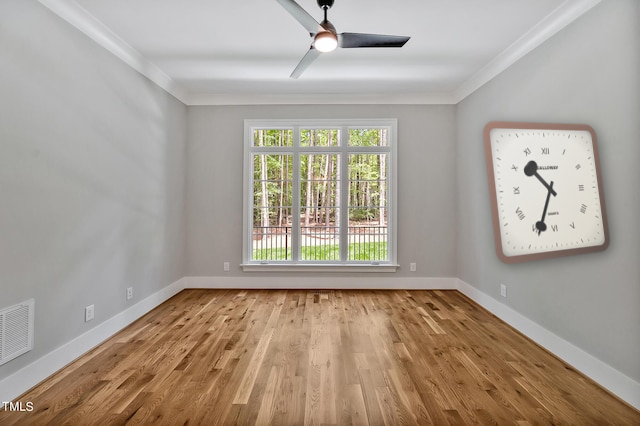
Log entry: 10:34
